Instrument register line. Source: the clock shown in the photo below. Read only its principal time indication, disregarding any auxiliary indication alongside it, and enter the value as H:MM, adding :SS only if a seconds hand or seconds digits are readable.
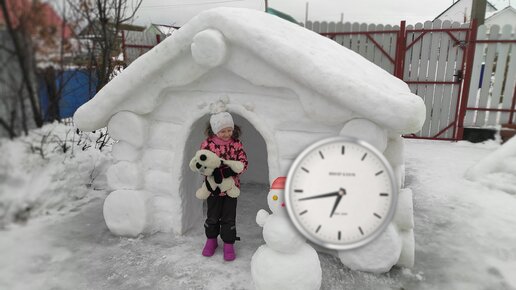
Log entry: 6:43
